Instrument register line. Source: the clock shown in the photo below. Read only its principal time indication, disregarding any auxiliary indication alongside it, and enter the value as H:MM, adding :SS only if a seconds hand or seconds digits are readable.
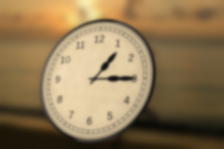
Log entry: 1:15
